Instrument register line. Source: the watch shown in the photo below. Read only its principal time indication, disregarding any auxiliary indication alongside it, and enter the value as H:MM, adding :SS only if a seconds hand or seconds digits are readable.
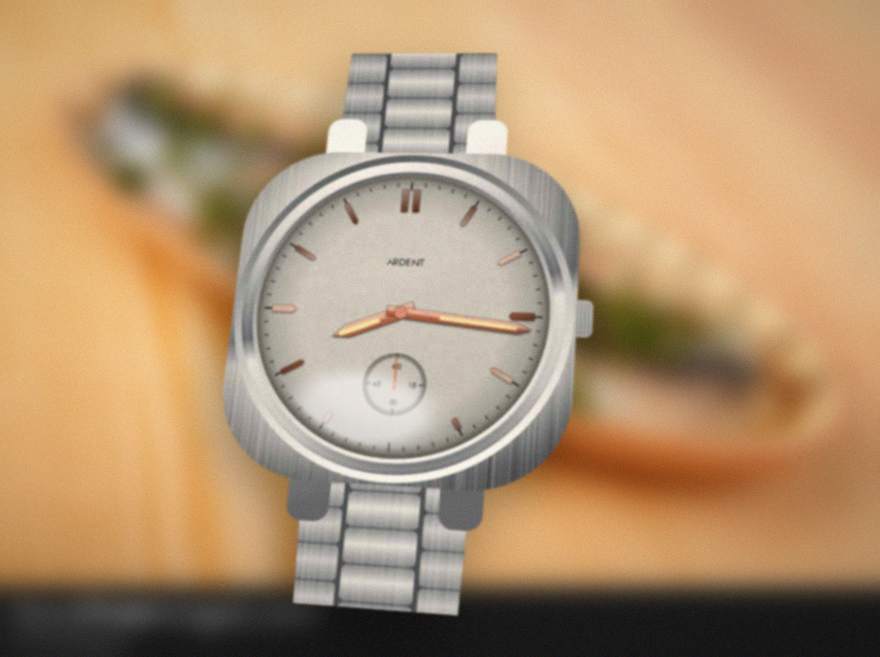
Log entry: 8:16
